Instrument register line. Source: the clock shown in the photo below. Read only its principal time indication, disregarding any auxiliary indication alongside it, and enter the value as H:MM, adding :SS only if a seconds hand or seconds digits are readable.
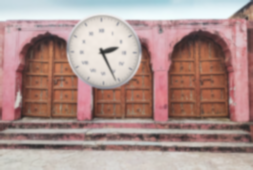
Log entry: 2:26
